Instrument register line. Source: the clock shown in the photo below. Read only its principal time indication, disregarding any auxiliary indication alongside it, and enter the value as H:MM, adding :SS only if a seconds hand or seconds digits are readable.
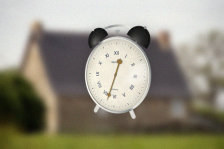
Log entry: 12:33
